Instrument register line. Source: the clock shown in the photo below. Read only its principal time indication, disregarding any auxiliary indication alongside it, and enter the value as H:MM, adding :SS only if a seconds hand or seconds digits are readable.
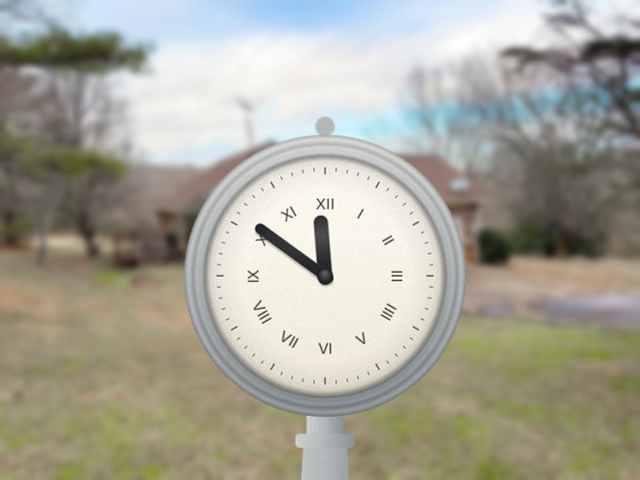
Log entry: 11:51
